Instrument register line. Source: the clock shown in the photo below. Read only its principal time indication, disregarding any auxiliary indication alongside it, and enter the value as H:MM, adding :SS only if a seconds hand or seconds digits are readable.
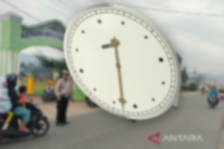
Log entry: 12:33
